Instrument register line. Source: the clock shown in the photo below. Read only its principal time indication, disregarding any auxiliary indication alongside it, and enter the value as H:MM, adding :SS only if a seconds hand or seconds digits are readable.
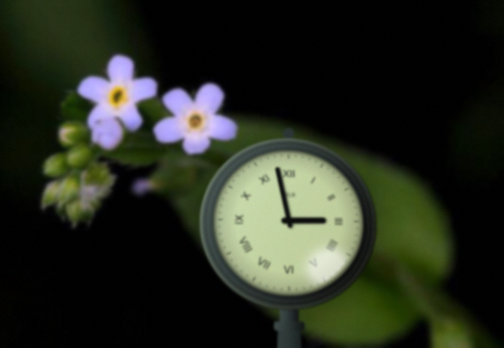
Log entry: 2:58
